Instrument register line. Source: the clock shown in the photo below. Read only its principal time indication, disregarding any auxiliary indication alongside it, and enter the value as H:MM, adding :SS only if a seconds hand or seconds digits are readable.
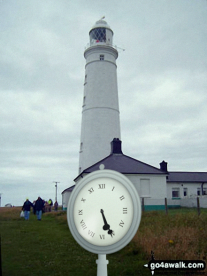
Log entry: 5:26
